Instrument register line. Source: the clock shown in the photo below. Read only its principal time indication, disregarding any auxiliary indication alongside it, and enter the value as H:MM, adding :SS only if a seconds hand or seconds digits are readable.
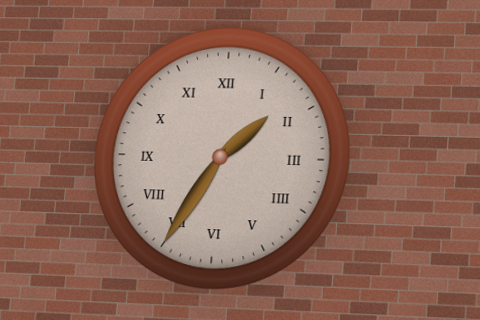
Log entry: 1:35
